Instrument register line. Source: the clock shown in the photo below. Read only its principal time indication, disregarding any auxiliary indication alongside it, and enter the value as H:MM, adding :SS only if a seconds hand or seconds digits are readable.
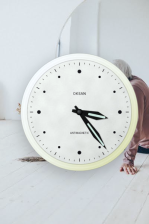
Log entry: 3:24
